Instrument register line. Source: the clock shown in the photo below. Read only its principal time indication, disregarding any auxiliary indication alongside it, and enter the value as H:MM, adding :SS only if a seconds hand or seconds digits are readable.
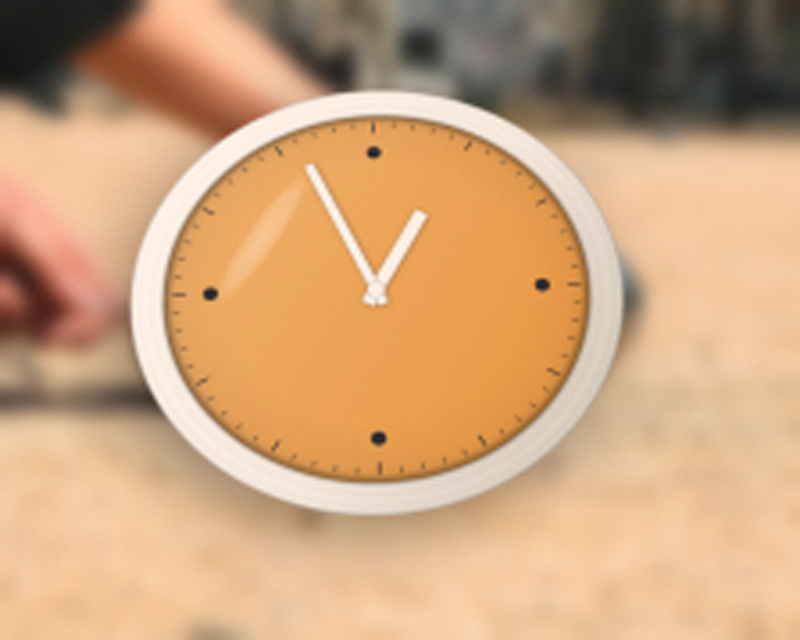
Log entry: 12:56
